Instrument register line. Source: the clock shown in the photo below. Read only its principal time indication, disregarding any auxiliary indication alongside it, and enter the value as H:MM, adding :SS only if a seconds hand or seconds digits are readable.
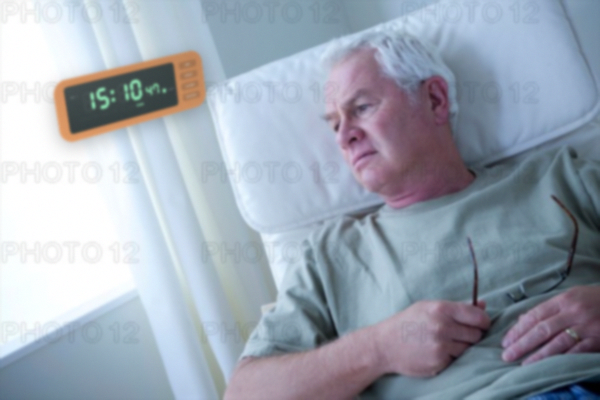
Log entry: 15:10
